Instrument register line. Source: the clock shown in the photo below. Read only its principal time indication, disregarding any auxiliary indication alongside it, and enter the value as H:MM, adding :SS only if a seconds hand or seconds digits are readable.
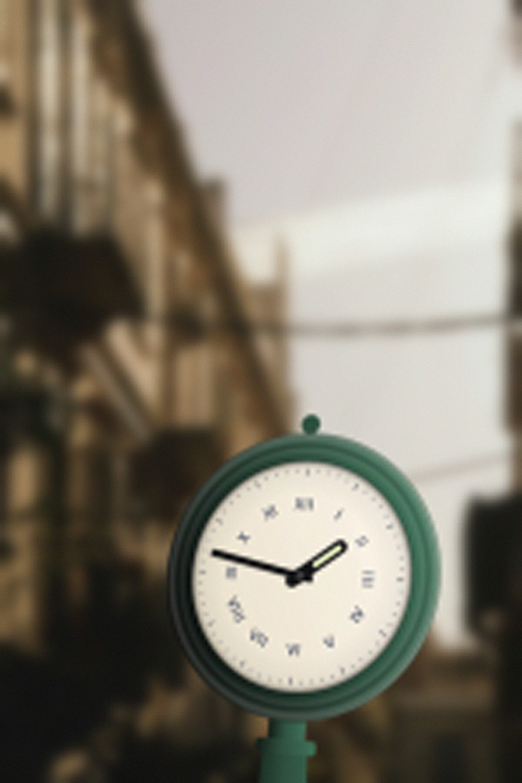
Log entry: 1:47
